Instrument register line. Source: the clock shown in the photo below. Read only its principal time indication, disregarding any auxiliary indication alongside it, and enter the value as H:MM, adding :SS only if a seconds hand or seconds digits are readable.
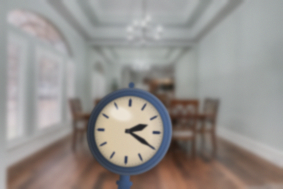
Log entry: 2:20
